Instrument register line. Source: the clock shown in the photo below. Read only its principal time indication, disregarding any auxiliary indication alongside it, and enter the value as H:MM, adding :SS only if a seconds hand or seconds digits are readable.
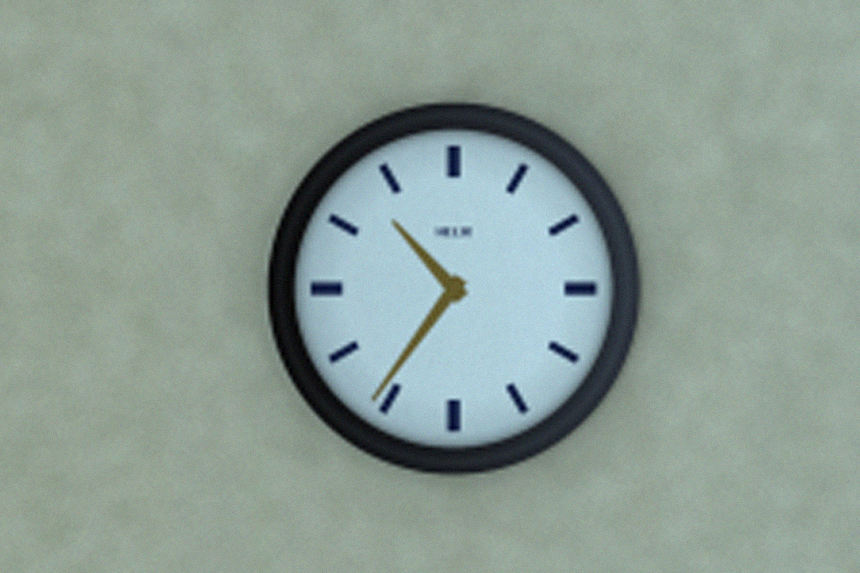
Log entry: 10:36
